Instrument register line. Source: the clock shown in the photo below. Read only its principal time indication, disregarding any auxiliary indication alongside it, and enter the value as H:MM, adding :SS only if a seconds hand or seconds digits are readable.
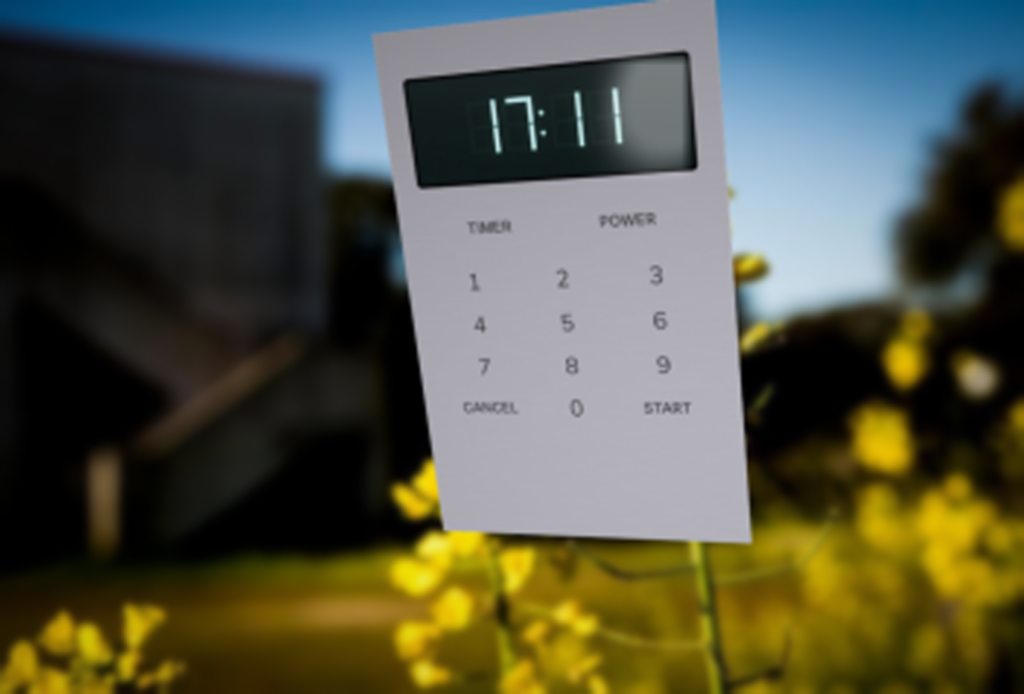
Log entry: 17:11
